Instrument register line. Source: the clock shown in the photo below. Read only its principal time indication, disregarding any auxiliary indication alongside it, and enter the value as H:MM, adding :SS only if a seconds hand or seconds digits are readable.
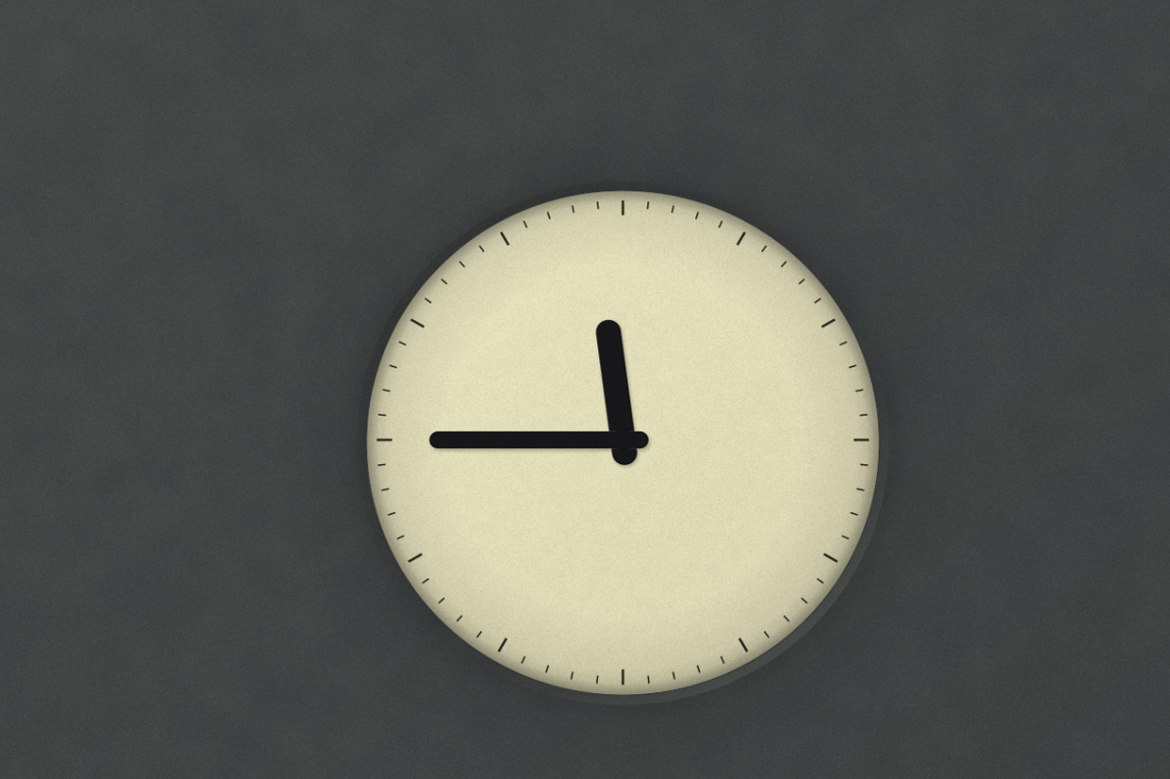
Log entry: 11:45
